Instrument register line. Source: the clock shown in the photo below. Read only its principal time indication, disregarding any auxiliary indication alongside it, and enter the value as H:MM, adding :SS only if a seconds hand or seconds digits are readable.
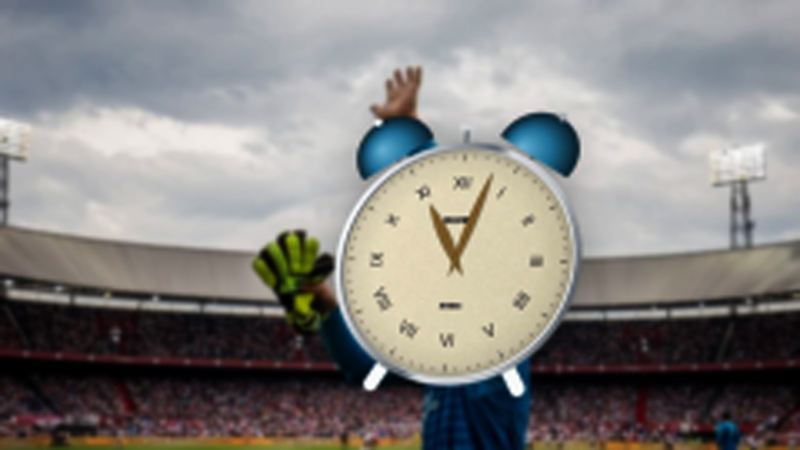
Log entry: 11:03
